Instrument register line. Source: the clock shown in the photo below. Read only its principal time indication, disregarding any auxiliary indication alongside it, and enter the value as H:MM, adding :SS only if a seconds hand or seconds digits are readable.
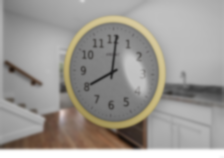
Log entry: 8:01
